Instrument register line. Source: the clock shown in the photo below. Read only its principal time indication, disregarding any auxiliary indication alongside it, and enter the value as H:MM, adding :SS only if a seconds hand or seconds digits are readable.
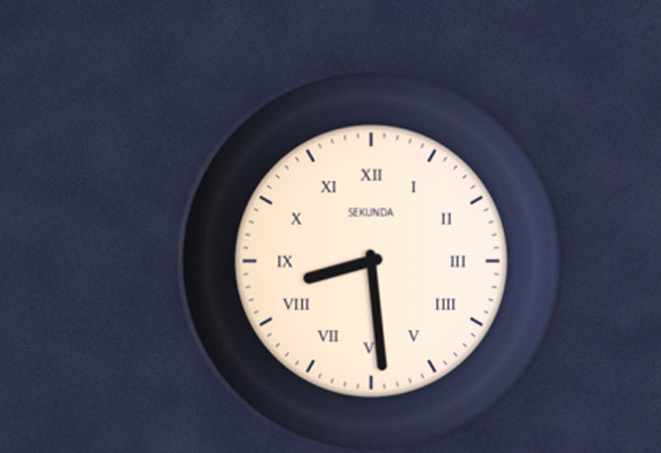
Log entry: 8:29
